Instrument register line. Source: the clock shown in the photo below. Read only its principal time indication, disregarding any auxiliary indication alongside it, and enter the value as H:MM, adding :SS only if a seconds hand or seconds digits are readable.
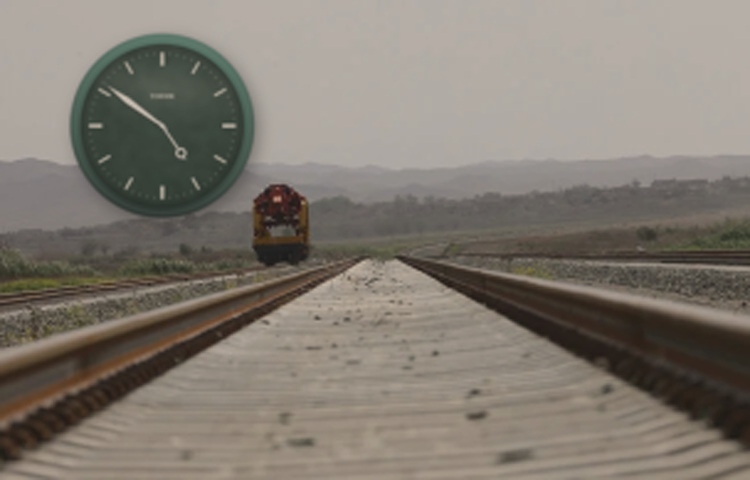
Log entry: 4:51
